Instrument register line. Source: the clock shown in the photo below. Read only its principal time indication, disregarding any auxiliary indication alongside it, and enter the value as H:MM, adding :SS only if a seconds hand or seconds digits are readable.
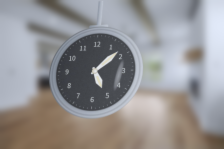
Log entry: 5:08
